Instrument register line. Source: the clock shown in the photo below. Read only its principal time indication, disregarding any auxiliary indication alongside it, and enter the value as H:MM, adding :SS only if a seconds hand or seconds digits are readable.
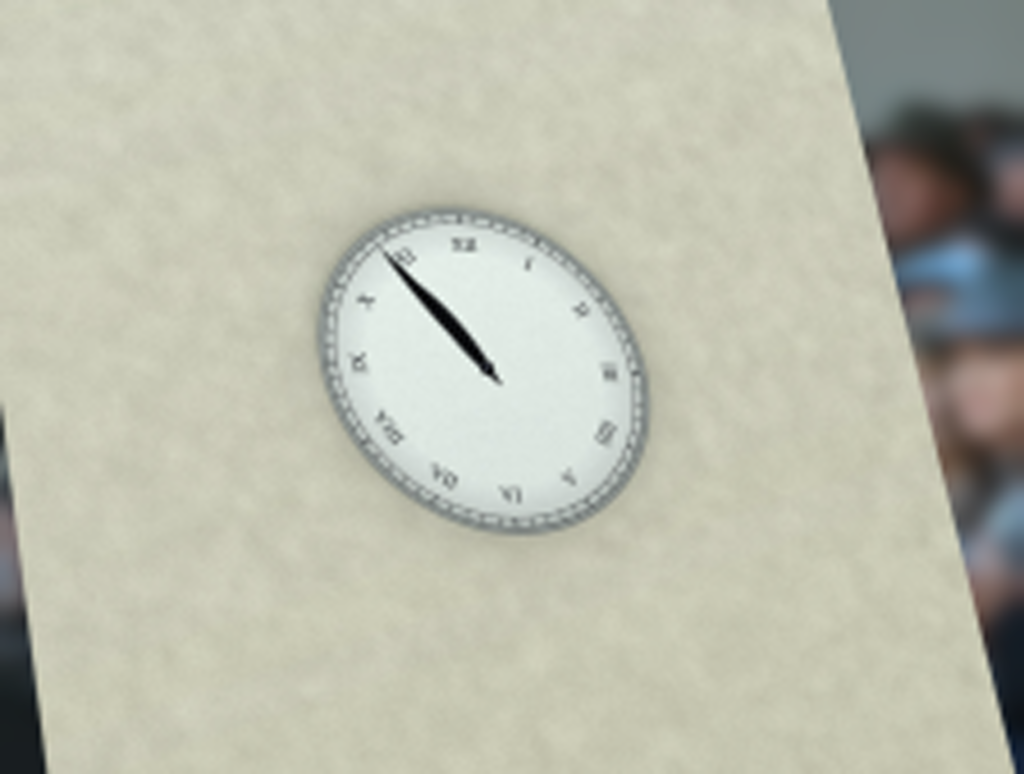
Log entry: 10:54
